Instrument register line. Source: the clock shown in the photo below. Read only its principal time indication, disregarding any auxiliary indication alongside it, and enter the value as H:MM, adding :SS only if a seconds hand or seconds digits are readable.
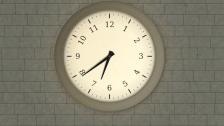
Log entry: 6:39
